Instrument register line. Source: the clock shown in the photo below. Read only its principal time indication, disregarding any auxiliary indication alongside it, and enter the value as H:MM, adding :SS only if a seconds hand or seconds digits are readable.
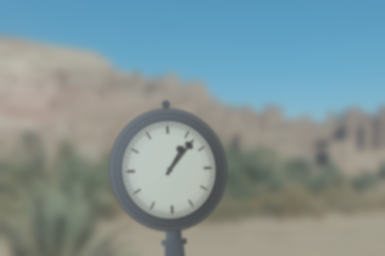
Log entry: 1:07
